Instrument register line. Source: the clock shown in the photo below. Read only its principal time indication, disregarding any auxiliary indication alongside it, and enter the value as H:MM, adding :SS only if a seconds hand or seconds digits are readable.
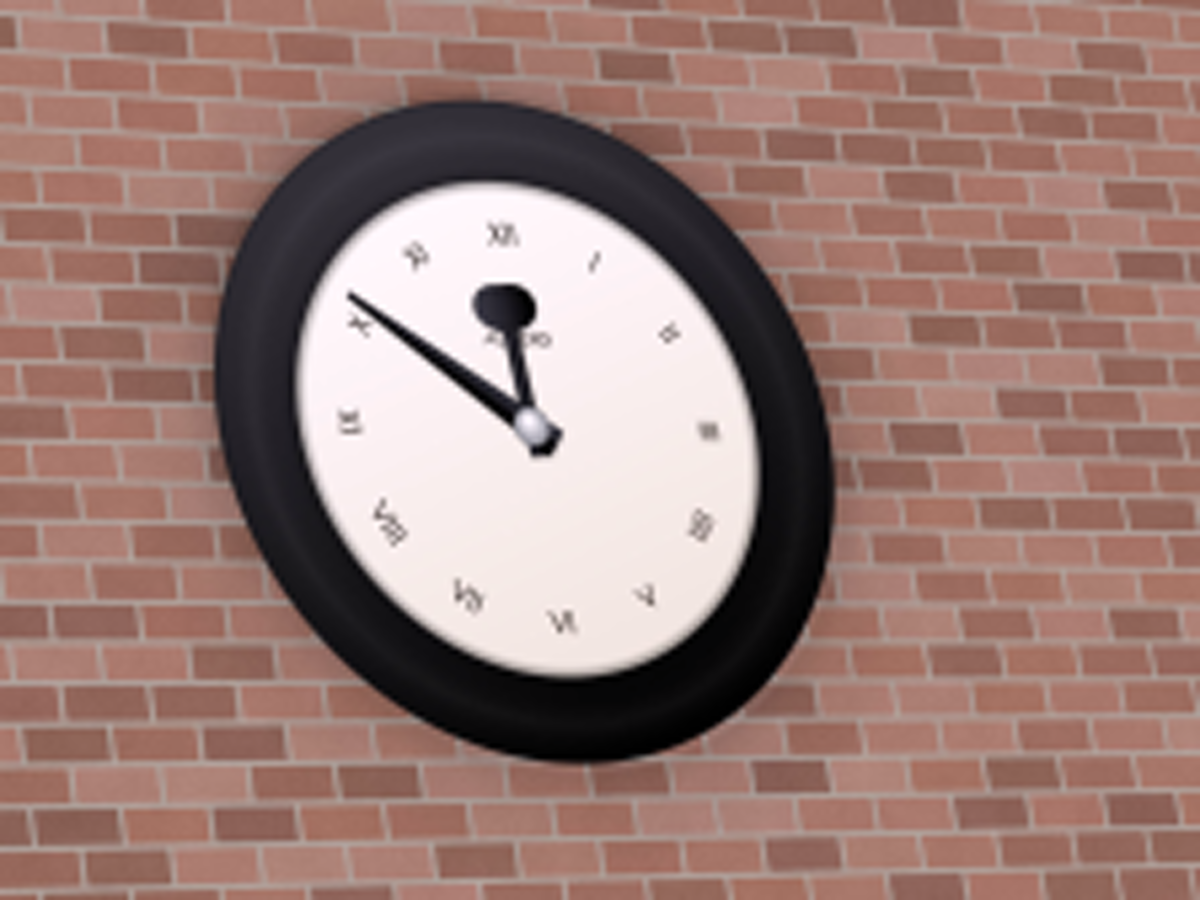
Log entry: 11:51
